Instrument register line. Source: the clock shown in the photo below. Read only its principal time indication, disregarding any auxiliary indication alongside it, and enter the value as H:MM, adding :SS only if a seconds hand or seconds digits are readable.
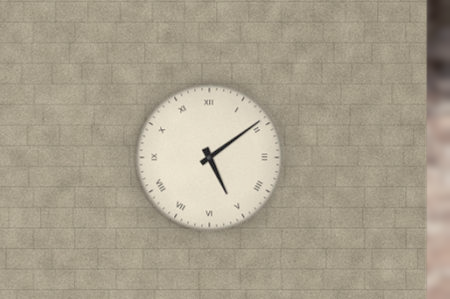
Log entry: 5:09
